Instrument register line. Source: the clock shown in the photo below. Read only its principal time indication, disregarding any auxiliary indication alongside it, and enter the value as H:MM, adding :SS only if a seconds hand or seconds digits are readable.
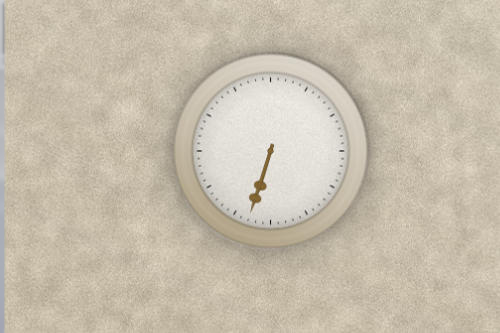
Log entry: 6:33
